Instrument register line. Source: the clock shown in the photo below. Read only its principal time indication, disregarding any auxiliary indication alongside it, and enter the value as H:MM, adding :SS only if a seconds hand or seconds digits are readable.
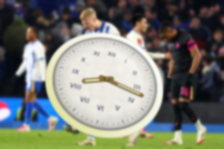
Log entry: 8:17
